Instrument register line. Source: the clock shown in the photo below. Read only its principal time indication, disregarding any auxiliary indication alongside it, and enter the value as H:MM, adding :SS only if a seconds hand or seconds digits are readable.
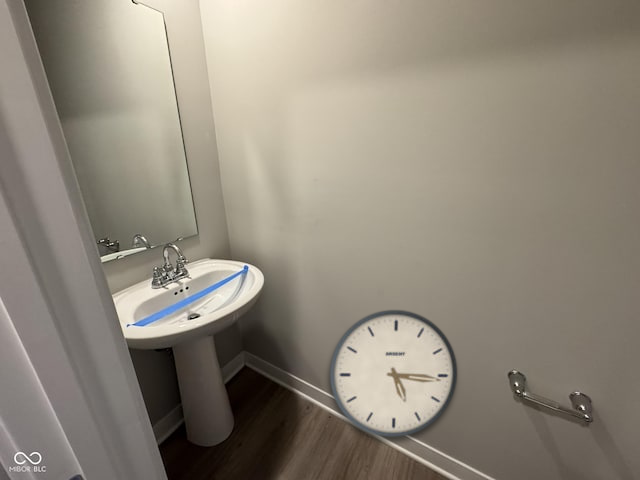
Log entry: 5:16
